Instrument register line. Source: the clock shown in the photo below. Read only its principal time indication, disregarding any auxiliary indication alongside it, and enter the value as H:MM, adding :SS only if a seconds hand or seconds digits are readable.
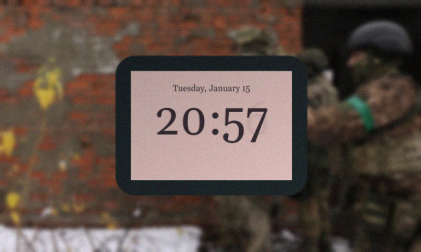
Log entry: 20:57
